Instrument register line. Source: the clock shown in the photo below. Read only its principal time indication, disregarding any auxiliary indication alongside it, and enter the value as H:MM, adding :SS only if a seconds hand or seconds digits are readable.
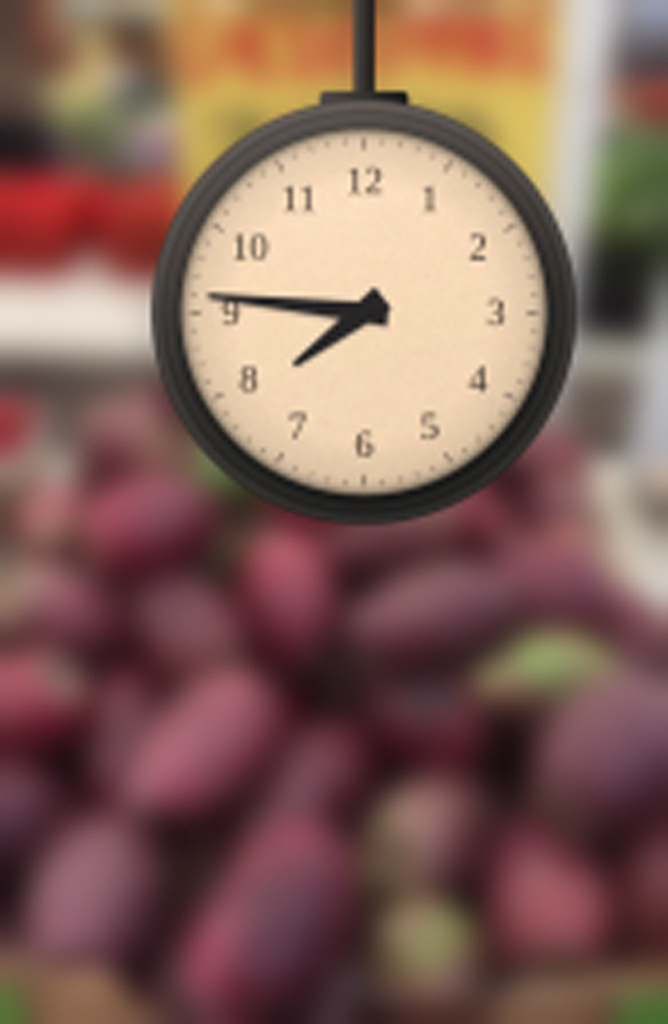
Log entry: 7:46
